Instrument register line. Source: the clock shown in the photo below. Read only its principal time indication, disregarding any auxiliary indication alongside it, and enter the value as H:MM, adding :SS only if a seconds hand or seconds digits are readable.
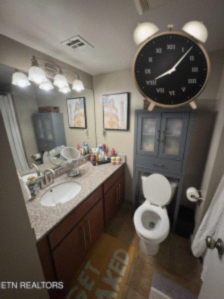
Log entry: 8:07
